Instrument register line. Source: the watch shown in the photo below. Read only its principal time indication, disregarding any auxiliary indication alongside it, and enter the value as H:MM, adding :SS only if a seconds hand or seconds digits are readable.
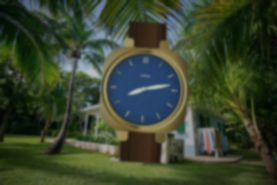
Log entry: 8:13
